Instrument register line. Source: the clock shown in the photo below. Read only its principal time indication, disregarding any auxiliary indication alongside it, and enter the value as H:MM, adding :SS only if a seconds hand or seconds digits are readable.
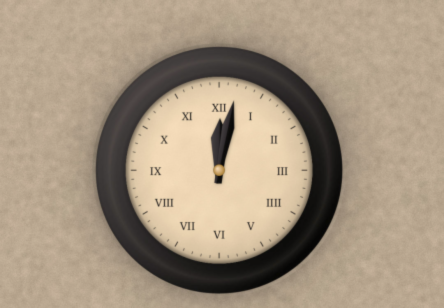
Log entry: 12:02
